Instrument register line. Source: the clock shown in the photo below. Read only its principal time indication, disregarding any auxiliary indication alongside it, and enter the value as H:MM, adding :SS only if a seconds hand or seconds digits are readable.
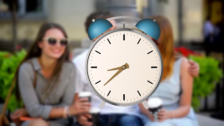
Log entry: 8:38
